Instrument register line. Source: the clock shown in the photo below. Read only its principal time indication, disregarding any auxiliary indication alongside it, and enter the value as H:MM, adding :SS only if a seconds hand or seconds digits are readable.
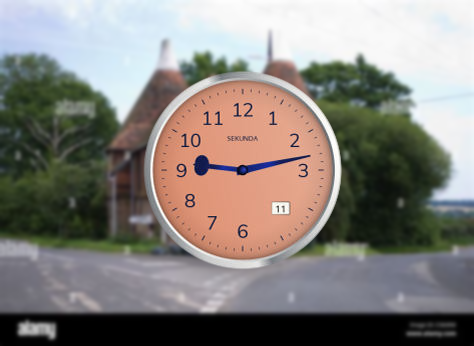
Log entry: 9:13
